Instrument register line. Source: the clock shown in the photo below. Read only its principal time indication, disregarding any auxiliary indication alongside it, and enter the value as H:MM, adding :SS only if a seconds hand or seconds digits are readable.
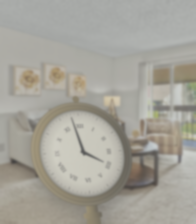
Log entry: 3:58
